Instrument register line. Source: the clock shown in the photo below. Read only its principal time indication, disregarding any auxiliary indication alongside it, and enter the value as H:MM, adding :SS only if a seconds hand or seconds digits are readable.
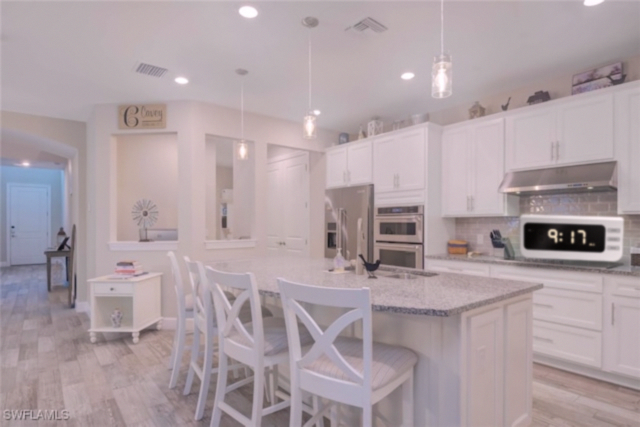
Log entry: 9:17
